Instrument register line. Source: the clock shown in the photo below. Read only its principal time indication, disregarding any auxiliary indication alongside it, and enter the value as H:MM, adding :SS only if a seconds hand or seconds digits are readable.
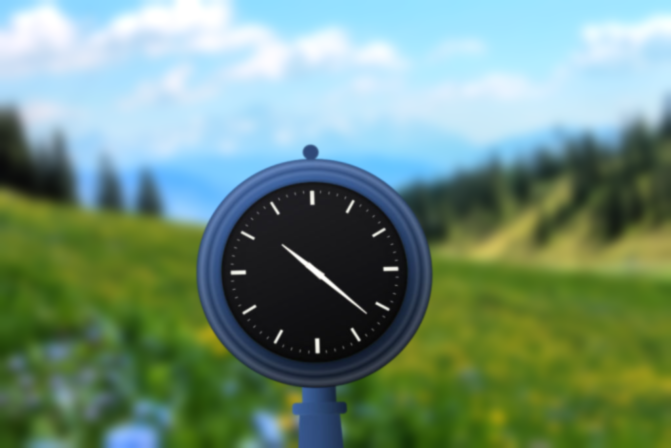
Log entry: 10:22
